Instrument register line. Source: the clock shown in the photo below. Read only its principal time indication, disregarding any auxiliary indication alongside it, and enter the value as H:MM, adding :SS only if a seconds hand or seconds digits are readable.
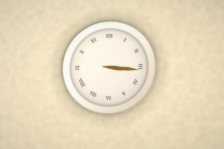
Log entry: 3:16
